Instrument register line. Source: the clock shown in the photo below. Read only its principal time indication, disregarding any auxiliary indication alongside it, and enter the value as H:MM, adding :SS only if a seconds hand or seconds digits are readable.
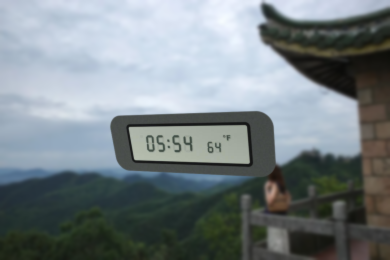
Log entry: 5:54
